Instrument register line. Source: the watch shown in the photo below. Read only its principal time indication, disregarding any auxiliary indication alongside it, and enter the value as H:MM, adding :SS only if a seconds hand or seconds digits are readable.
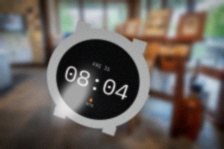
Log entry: 8:04
